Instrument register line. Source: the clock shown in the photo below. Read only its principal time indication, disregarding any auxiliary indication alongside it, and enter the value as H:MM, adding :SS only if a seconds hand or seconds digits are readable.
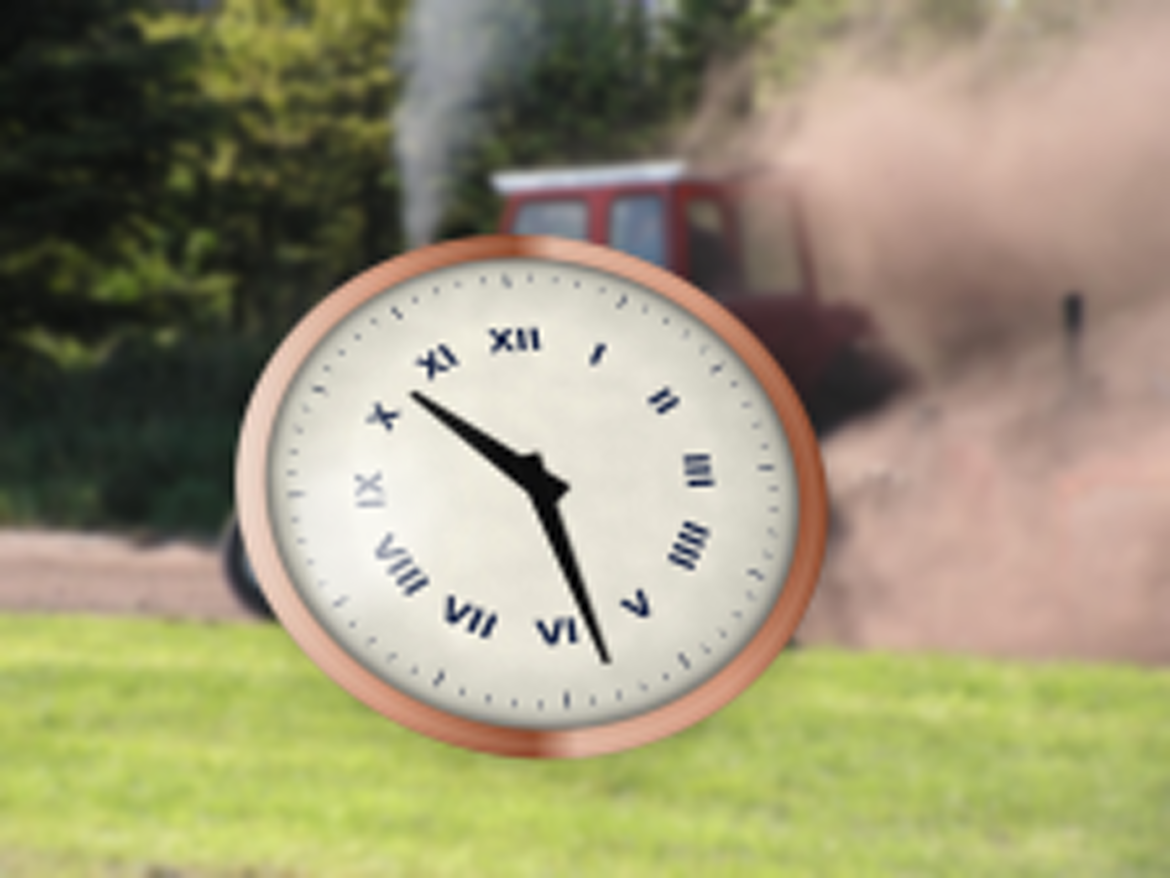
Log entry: 10:28
